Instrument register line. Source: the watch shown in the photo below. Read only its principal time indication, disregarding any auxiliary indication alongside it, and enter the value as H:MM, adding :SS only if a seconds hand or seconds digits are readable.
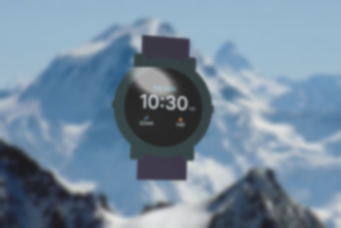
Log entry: 10:30
